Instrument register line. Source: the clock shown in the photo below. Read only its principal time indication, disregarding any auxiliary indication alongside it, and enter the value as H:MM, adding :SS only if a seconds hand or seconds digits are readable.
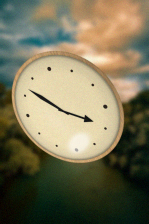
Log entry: 3:52
